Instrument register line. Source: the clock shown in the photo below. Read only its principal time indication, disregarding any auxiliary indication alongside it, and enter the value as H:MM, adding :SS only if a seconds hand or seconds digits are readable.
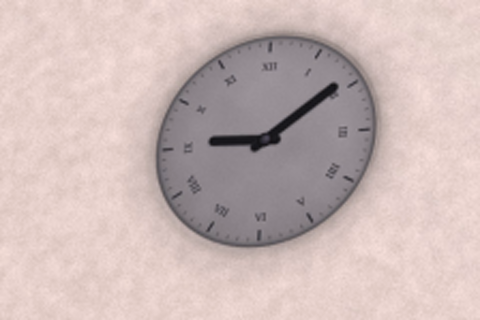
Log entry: 9:09
